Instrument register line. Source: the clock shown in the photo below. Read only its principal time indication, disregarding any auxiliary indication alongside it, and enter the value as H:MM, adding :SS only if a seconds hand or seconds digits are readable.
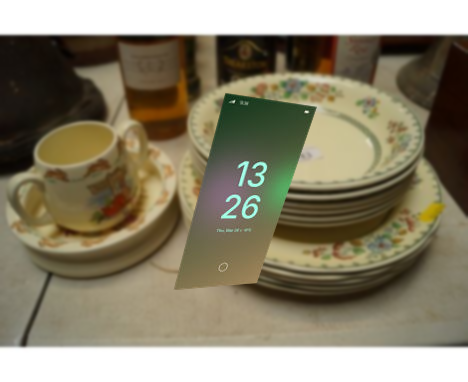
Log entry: 13:26
